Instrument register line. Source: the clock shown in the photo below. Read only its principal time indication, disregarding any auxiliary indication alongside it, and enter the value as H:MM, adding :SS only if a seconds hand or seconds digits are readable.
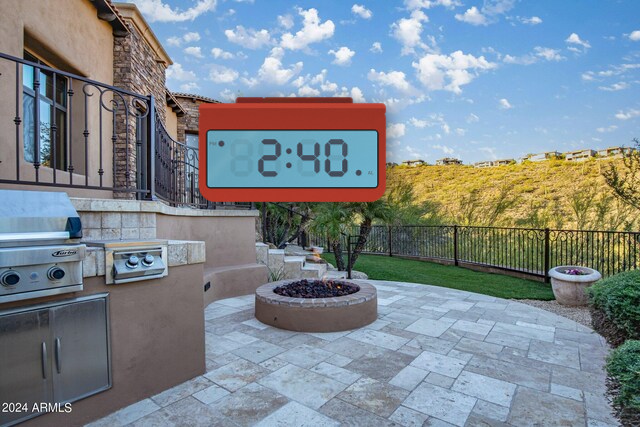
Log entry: 2:40
